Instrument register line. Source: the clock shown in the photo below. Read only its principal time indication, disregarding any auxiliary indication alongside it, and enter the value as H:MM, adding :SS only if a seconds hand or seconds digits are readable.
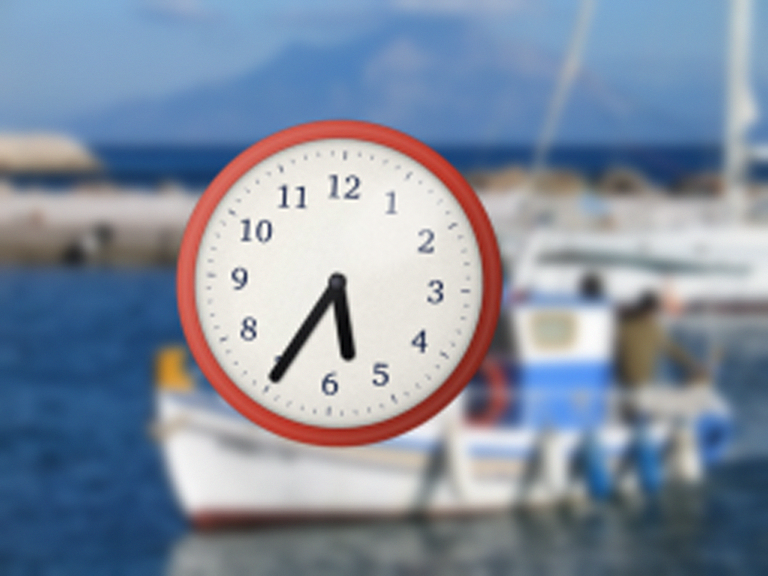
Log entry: 5:35
